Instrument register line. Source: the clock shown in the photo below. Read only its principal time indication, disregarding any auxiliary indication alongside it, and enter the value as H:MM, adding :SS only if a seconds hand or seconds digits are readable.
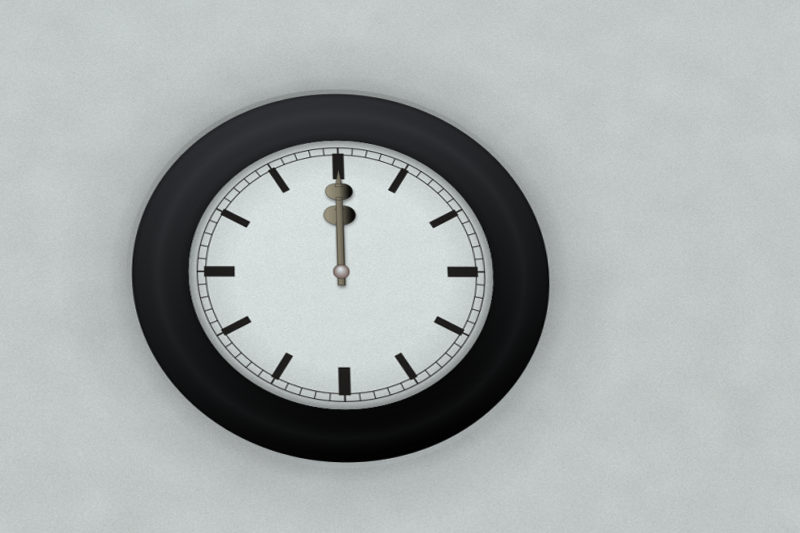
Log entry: 12:00
